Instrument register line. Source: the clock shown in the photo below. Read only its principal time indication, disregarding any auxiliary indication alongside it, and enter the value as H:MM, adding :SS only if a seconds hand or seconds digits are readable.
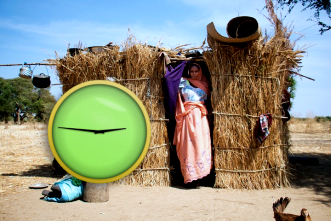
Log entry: 2:46
